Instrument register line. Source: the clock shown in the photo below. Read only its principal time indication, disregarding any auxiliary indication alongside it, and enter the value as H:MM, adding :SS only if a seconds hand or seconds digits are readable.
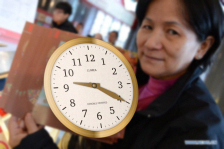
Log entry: 9:20
